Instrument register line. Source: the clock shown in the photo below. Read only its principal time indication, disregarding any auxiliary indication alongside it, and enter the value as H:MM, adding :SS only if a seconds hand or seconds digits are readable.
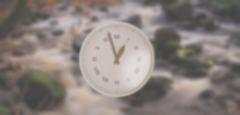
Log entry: 12:57
